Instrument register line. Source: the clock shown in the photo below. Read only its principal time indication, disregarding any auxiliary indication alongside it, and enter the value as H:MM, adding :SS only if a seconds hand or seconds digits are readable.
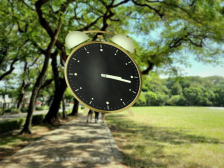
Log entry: 3:17
